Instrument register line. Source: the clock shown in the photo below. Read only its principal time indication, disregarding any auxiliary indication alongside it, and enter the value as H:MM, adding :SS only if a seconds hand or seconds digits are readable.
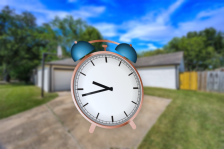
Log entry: 9:43
